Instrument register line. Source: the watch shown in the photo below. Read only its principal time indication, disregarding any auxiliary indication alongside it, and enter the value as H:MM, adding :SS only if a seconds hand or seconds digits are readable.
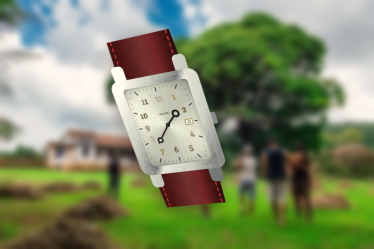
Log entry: 1:37
